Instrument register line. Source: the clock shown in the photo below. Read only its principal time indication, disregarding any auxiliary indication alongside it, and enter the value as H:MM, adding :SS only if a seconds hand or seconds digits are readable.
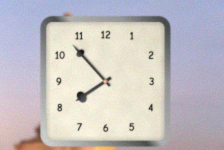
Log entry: 7:53
